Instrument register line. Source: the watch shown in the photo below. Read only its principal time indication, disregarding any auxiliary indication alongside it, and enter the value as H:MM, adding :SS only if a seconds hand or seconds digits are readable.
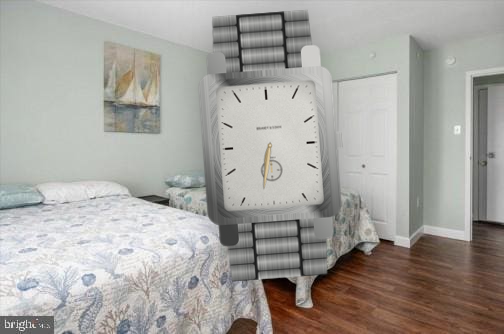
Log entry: 6:32
